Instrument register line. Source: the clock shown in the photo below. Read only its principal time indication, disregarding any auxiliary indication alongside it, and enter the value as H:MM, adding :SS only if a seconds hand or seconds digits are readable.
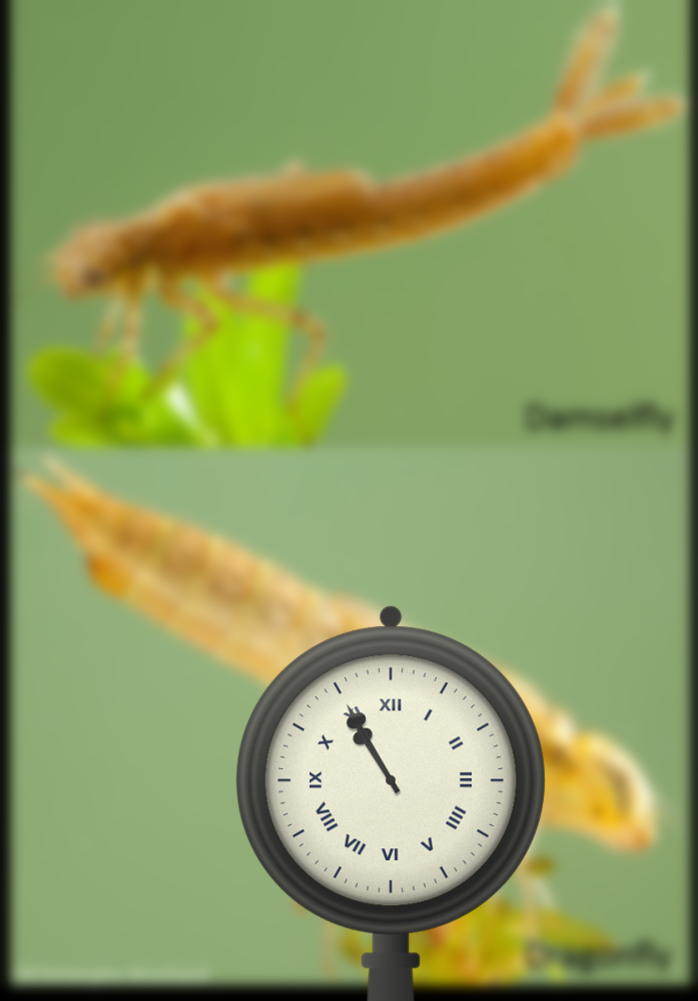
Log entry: 10:55
